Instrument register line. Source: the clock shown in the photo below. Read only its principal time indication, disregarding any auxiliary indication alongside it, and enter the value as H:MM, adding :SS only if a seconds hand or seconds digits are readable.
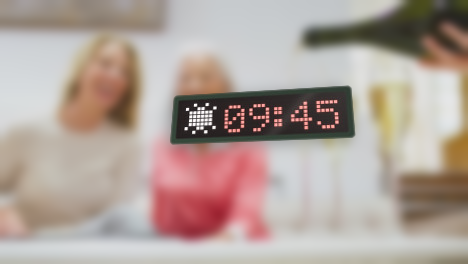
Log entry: 9:45
